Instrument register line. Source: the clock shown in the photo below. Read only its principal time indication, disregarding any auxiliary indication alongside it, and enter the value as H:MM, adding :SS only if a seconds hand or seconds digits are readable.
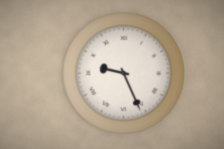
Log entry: 9:26
